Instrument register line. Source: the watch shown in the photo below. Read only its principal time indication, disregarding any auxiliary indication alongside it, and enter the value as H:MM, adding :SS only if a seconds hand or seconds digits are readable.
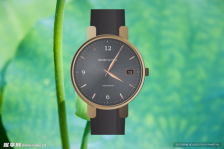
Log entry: 4:05
